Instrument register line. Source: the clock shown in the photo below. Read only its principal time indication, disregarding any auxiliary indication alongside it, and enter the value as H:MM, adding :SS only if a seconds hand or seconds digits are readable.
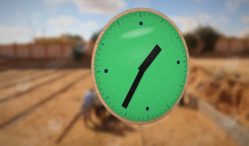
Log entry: 1:36
